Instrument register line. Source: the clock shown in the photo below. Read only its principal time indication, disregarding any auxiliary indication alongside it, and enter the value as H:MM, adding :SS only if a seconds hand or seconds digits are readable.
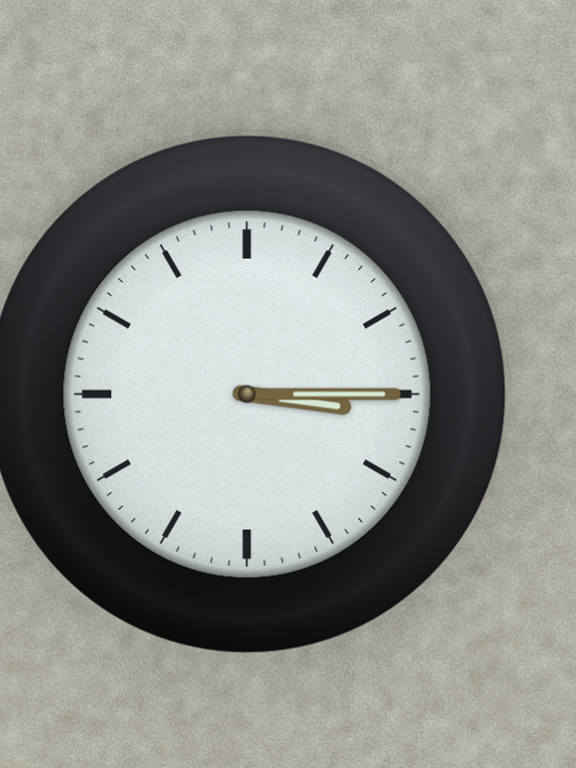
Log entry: 3:15
